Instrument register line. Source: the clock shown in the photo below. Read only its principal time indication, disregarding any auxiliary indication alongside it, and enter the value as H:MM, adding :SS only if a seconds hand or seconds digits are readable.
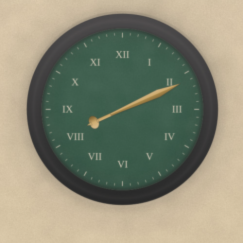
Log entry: 8:11
